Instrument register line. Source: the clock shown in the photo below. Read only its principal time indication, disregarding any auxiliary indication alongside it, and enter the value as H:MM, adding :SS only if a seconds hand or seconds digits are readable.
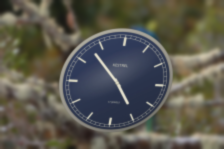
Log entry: 4:53
